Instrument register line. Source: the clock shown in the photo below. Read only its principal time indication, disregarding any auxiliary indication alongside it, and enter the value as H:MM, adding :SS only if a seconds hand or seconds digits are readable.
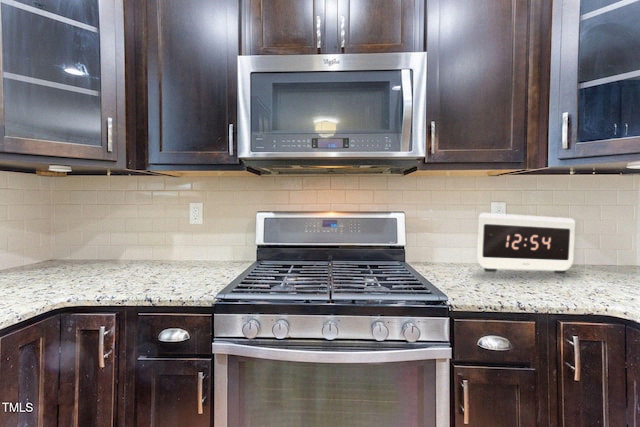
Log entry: 12:54
